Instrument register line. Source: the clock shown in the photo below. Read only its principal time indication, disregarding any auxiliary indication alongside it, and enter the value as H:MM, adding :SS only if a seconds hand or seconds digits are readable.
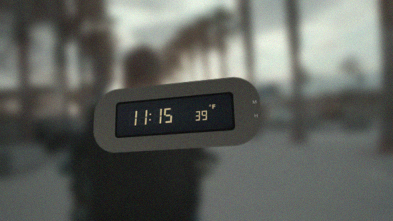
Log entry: 11:15
